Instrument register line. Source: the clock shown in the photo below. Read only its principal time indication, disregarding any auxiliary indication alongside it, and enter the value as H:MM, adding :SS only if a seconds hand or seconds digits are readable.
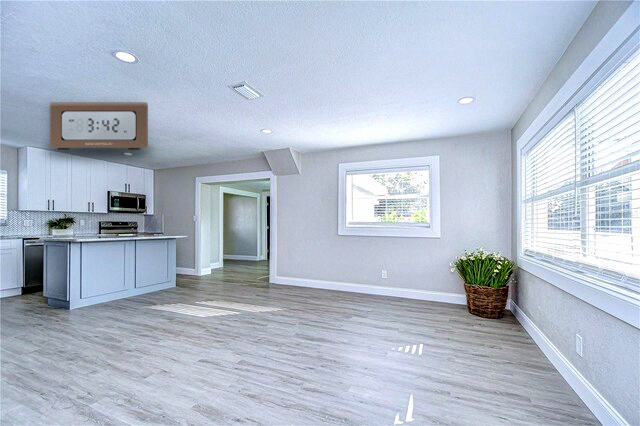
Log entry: 3:42
